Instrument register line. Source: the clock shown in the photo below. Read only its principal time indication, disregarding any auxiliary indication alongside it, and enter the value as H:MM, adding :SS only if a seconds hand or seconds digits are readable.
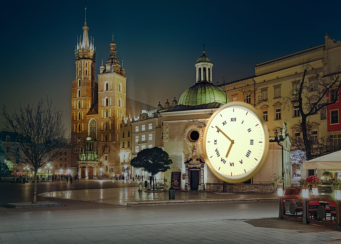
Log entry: 6:51
